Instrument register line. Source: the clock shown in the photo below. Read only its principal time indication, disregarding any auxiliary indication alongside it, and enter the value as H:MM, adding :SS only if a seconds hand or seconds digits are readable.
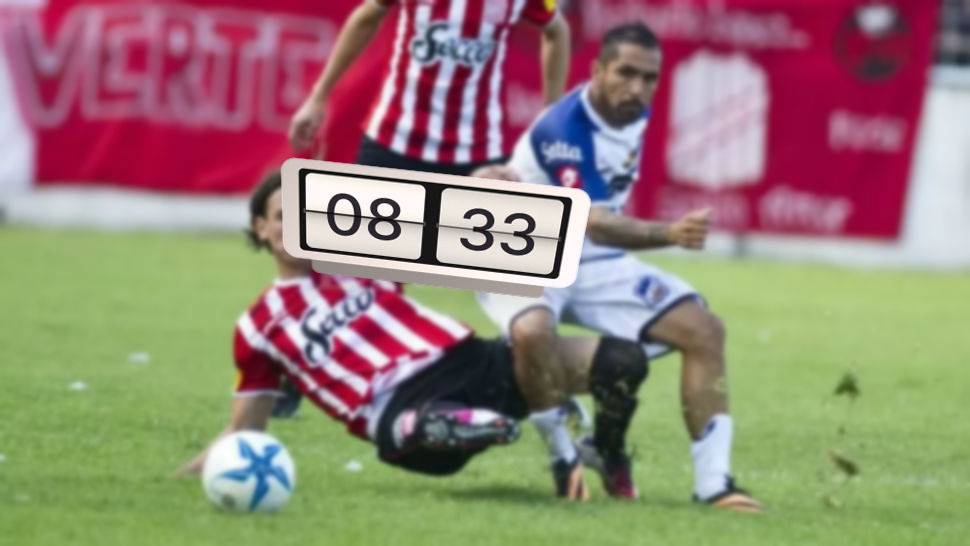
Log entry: 8:33
